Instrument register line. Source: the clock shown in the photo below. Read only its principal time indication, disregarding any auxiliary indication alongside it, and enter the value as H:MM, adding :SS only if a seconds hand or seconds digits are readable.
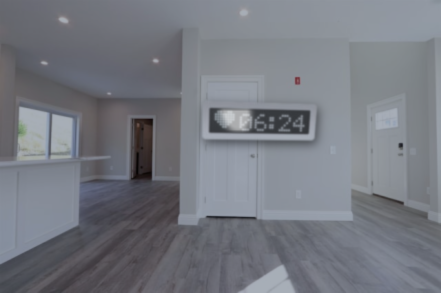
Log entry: 6:24
